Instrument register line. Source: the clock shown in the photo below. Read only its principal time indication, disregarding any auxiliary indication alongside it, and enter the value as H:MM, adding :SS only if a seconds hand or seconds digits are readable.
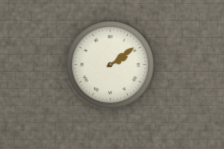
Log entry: 2:09
